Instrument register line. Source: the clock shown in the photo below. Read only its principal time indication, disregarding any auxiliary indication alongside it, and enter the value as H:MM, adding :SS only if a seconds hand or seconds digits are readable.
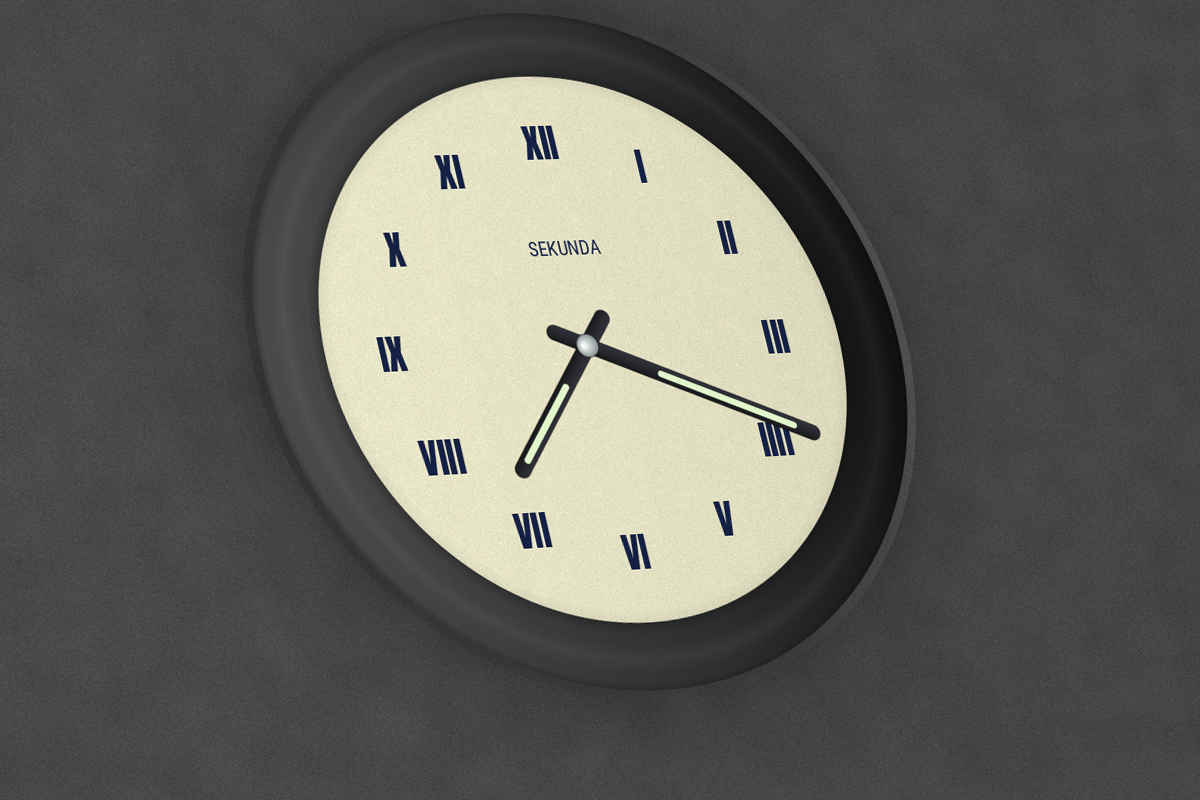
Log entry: 7:19
